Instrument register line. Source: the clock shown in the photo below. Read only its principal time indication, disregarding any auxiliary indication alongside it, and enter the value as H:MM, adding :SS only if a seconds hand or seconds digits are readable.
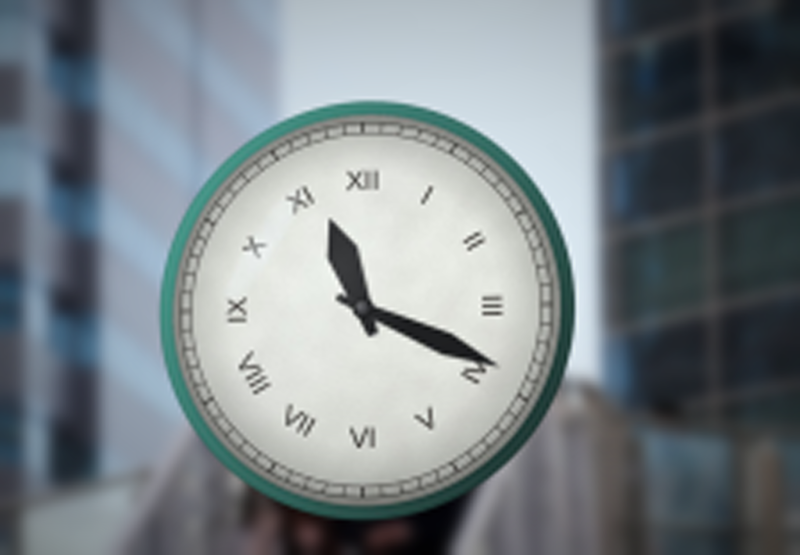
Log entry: 11:19
